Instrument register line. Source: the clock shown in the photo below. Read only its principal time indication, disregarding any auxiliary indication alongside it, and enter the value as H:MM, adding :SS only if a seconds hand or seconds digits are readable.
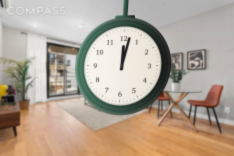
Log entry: 12:02
